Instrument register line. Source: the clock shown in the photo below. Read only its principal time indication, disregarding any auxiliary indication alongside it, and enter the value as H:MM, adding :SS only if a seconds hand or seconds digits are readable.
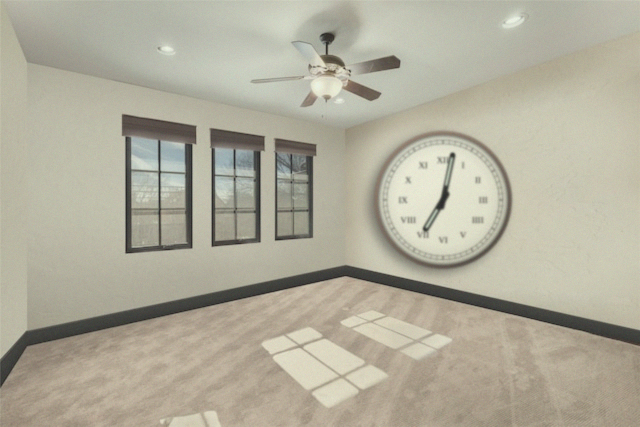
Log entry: 7:02
